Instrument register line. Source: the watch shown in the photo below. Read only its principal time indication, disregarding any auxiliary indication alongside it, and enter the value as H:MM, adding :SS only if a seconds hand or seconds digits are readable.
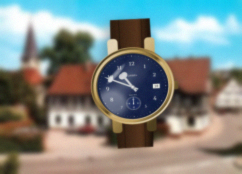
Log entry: 10:49
